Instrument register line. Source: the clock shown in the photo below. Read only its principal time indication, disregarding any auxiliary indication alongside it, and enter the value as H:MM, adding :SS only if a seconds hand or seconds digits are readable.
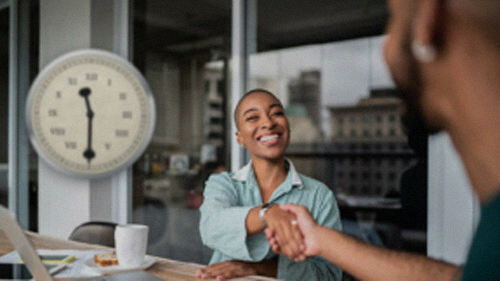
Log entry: 11:30
